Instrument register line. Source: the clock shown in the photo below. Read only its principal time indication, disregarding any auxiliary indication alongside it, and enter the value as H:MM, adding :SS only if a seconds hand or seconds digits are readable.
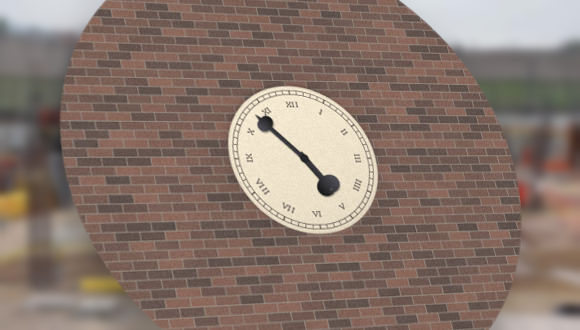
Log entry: 4:53
